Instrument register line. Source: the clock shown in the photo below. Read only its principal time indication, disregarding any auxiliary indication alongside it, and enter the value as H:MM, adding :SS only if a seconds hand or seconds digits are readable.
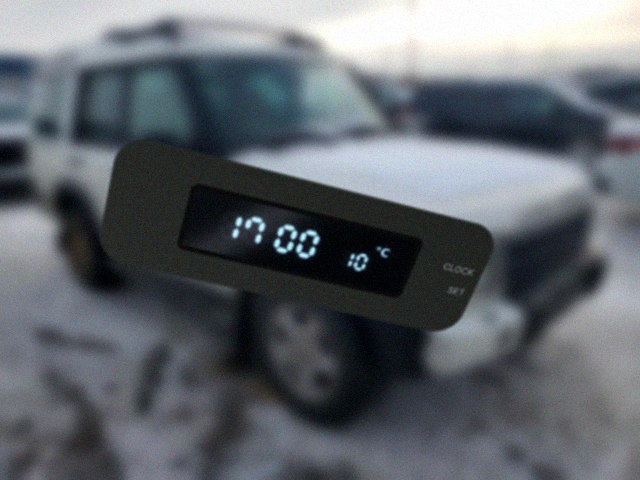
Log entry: 17:00
